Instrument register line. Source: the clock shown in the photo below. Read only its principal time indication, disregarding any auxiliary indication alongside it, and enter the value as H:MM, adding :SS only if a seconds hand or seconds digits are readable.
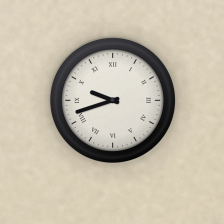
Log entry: 9:42
